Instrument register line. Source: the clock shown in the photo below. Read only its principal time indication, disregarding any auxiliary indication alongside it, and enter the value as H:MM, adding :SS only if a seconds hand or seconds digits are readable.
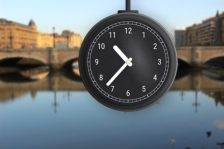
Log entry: 10:37
